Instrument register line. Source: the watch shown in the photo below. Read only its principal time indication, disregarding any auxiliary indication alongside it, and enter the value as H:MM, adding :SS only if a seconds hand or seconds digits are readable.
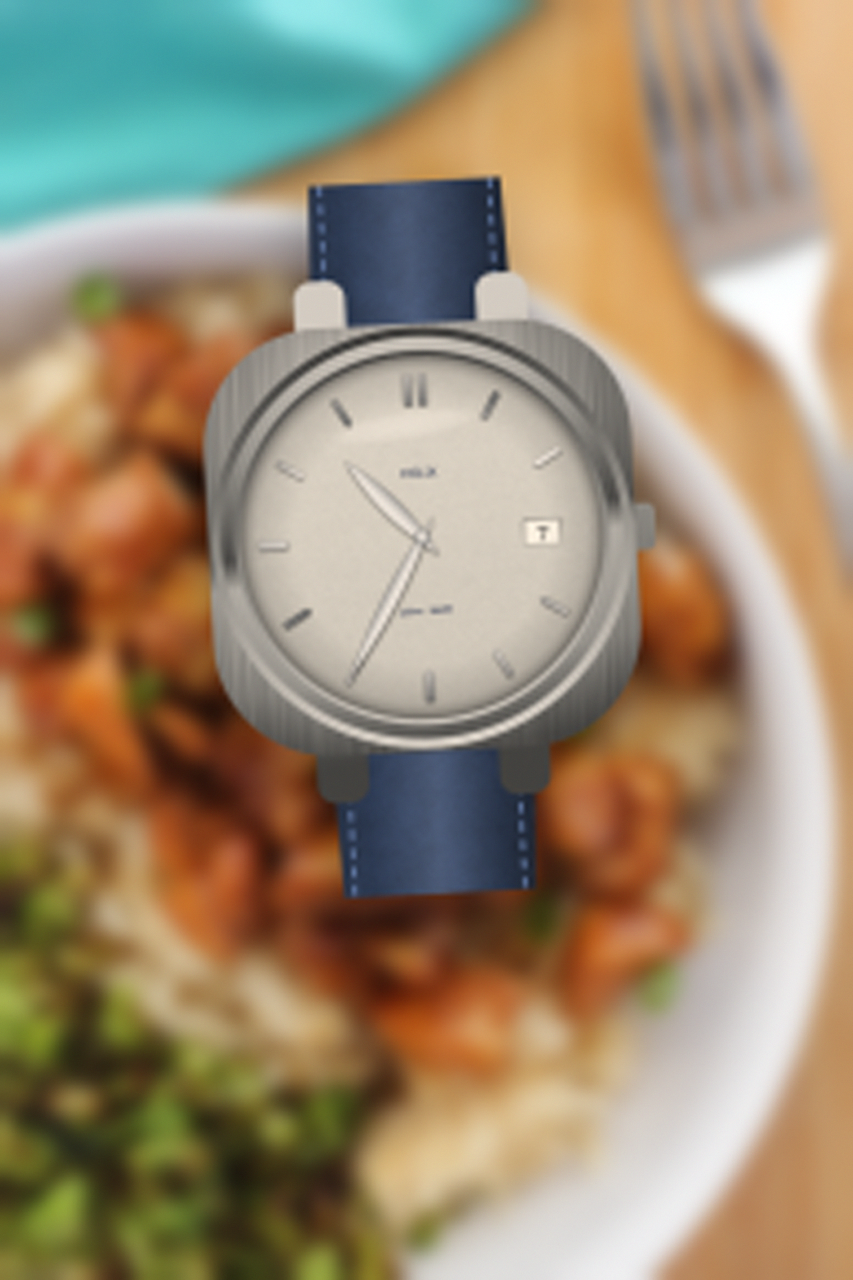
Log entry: 10:35
